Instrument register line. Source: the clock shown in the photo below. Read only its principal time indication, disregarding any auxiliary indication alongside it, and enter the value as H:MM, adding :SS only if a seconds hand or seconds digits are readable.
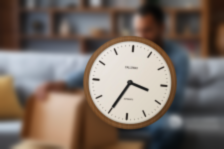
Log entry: 3:35
